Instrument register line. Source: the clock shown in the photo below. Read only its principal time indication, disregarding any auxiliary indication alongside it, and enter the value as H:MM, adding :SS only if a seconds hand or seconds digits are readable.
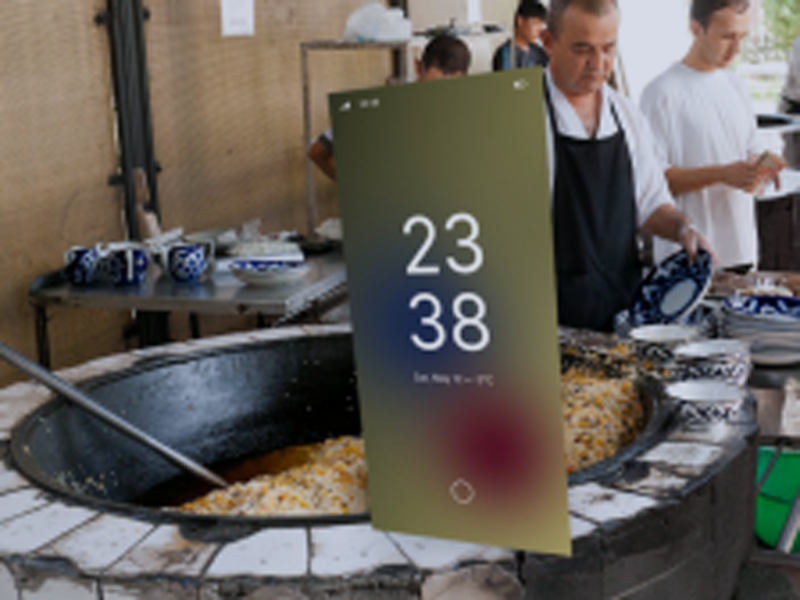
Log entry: 23:38
